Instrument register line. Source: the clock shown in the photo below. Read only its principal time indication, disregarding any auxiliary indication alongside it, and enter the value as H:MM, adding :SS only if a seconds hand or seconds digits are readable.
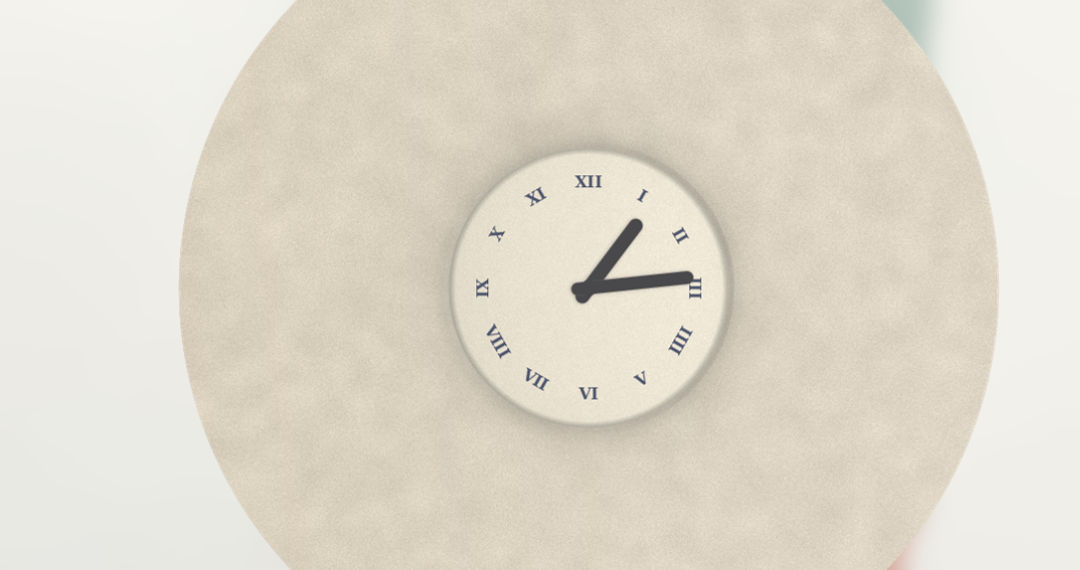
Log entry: 1:14
